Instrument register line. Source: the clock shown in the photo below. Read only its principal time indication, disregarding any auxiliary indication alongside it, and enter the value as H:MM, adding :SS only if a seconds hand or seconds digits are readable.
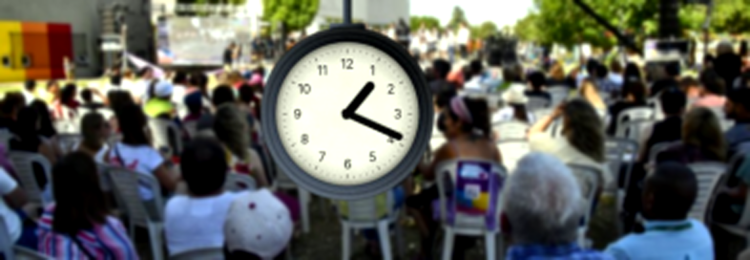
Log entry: 1:19
